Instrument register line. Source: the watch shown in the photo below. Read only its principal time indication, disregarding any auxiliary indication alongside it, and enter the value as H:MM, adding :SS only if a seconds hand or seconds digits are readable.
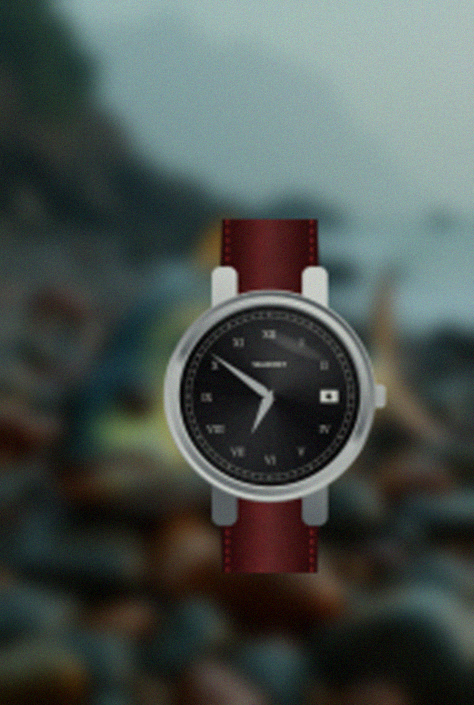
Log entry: 6:51
